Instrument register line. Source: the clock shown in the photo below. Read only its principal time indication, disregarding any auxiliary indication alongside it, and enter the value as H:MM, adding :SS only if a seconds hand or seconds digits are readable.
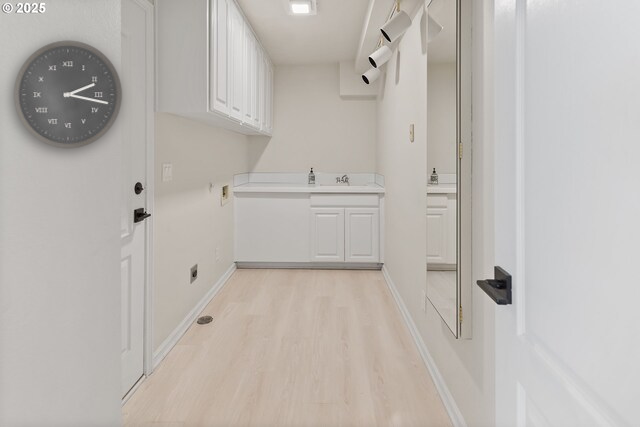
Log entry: 2:17
